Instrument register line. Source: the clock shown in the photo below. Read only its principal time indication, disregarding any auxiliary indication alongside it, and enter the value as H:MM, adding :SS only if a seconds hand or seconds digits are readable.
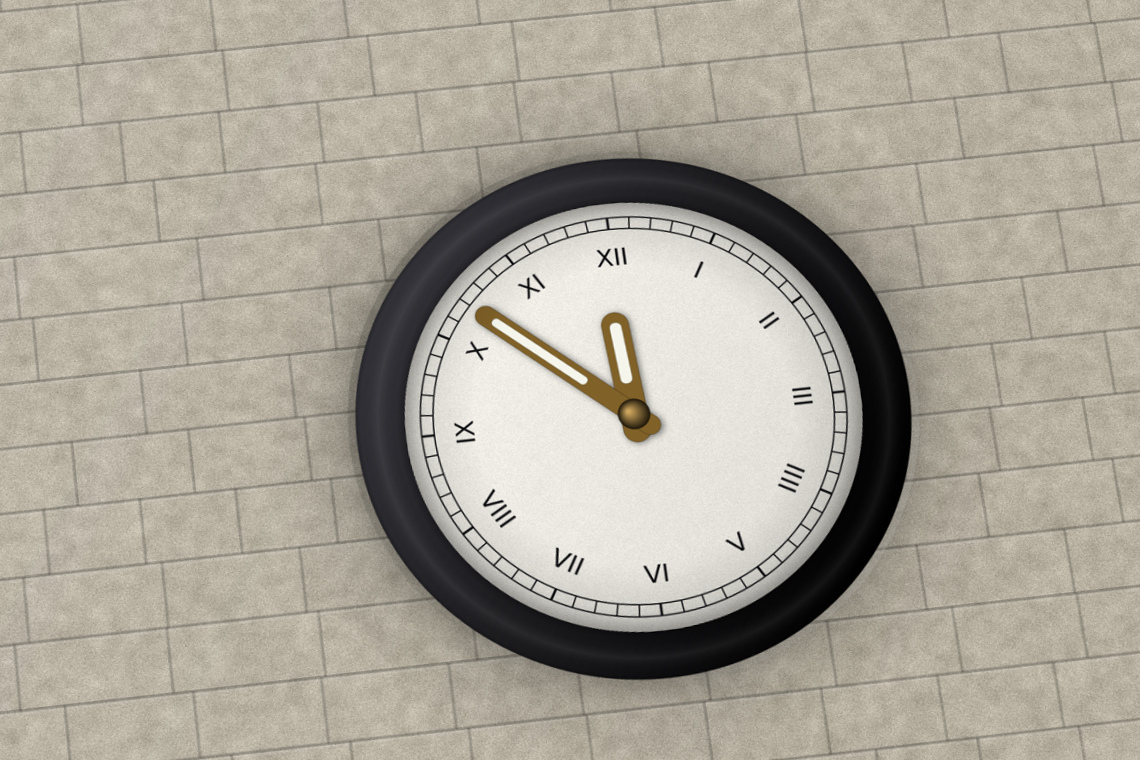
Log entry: 11:52
